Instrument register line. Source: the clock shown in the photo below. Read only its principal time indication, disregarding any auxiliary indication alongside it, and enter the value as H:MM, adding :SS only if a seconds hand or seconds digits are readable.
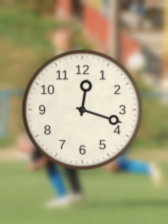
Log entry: 12:18
